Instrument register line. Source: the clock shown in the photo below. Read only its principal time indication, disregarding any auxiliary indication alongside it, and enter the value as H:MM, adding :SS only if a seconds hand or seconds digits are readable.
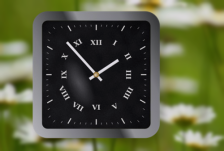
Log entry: 1:53
